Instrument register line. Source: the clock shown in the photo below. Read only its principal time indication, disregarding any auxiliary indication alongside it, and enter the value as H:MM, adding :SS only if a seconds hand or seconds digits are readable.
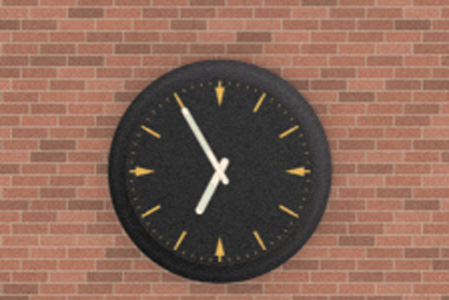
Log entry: 6:55
